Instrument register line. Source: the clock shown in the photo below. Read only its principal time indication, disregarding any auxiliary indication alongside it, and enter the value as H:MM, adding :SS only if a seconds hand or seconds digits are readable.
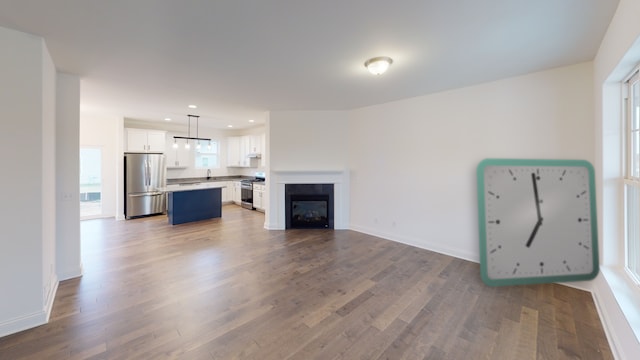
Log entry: 6:59
